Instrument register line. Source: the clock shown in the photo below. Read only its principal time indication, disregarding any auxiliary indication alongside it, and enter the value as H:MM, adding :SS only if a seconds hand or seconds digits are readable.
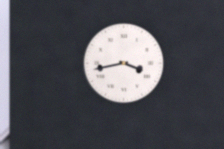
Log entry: 3:43
